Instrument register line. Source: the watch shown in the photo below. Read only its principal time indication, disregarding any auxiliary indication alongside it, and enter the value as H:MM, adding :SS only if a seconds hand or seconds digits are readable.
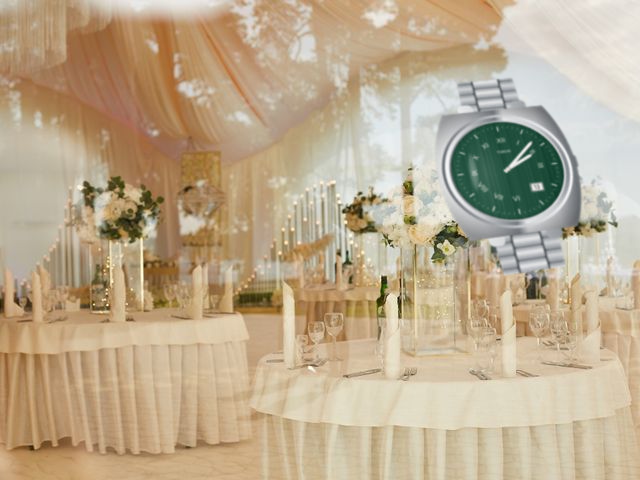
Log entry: 2:08
